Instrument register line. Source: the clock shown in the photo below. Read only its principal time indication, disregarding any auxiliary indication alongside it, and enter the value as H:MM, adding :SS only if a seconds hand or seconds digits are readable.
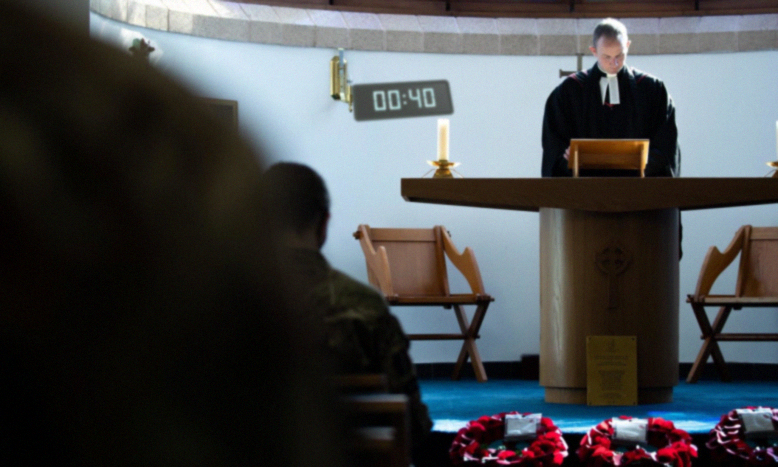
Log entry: 0:40
